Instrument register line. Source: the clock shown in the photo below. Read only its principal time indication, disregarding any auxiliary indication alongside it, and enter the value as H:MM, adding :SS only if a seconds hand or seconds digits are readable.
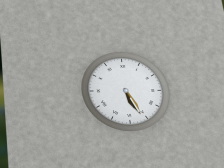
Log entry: 5:26
